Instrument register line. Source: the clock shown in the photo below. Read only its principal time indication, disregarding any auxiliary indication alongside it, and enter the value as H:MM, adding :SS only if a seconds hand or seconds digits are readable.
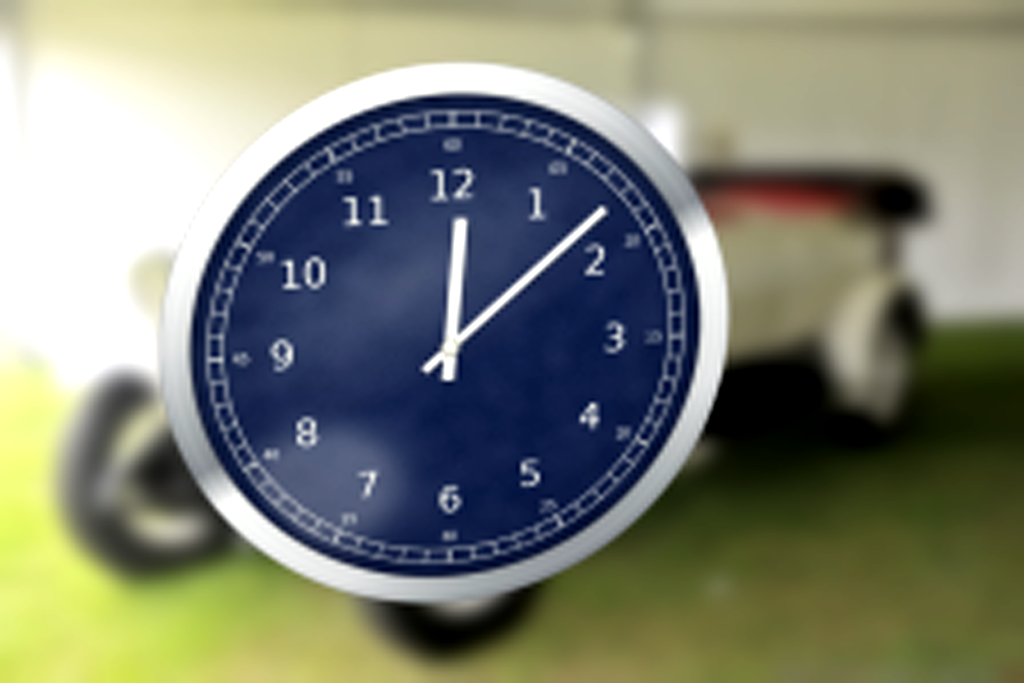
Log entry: 12:08
